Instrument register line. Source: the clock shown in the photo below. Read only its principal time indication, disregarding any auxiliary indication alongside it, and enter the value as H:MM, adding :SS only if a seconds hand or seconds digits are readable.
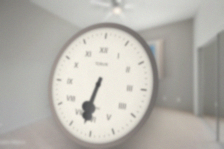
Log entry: 6:32
